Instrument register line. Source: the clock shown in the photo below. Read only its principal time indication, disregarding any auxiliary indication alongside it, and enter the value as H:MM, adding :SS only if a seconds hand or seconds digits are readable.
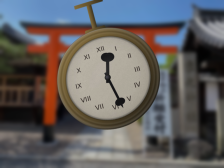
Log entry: 12:28
